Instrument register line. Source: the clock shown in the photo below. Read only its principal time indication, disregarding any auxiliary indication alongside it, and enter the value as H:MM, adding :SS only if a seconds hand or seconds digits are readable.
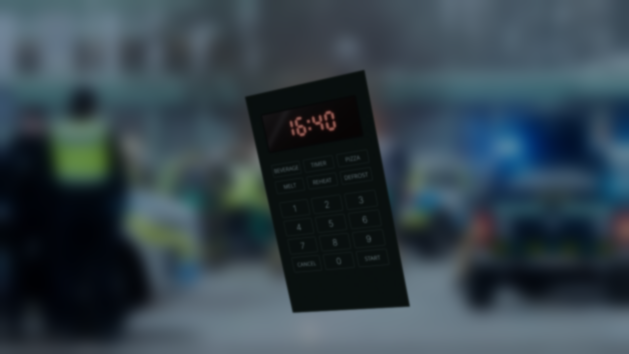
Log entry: 16:40
